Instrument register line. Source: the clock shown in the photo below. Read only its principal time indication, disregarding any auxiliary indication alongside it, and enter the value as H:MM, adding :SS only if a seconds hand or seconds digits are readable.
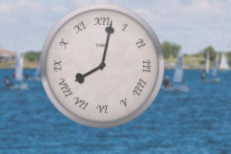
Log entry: 8:02
